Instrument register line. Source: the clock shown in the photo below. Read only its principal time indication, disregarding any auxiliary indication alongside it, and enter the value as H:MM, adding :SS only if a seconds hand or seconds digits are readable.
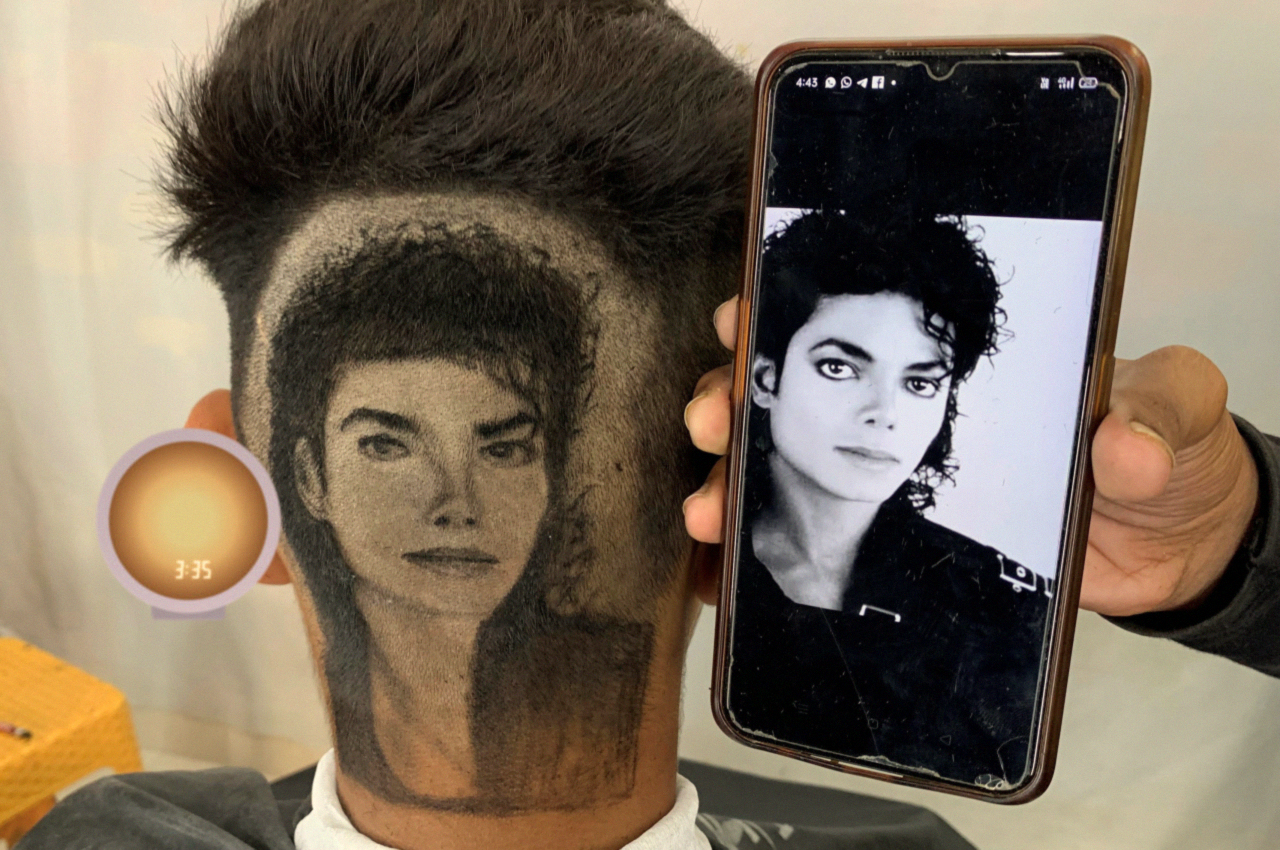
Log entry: 3:35
